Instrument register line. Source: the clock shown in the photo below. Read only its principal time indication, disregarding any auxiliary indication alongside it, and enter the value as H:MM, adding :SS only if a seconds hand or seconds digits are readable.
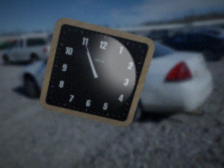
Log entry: 10:55
